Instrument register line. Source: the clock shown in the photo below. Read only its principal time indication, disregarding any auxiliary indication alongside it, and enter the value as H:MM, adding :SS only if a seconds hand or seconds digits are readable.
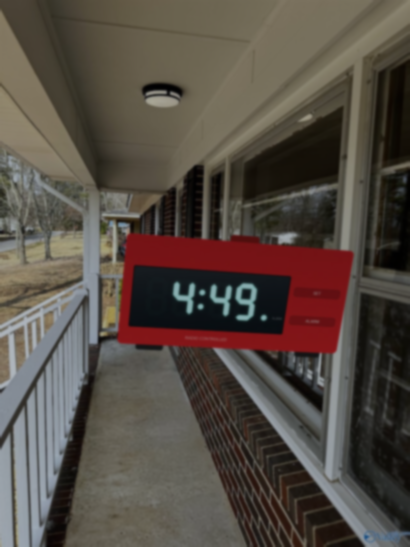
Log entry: 4:49
